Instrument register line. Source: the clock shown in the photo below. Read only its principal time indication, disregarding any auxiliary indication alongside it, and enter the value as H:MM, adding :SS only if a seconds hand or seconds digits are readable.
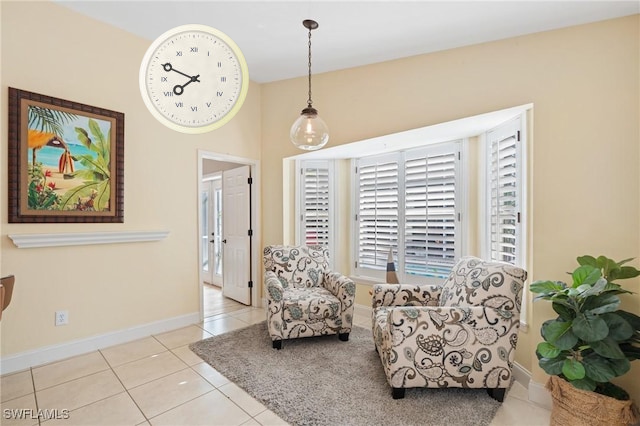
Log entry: 7:49
